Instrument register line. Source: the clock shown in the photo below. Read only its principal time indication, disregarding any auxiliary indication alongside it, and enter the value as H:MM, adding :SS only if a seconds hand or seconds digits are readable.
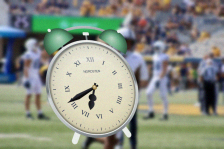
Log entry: 6:41
